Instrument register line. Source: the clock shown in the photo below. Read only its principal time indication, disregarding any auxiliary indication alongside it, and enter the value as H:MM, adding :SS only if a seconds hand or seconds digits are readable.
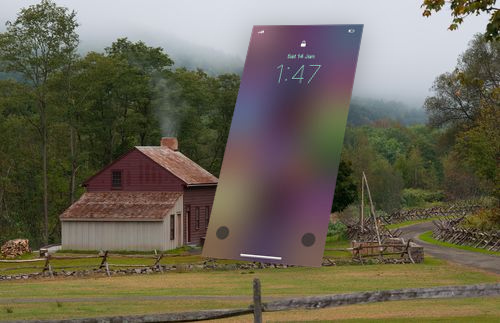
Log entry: 1:47
